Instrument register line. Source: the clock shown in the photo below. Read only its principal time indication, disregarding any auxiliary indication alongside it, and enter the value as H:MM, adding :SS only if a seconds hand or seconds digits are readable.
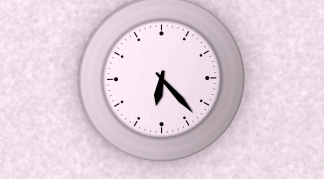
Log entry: 6:23
